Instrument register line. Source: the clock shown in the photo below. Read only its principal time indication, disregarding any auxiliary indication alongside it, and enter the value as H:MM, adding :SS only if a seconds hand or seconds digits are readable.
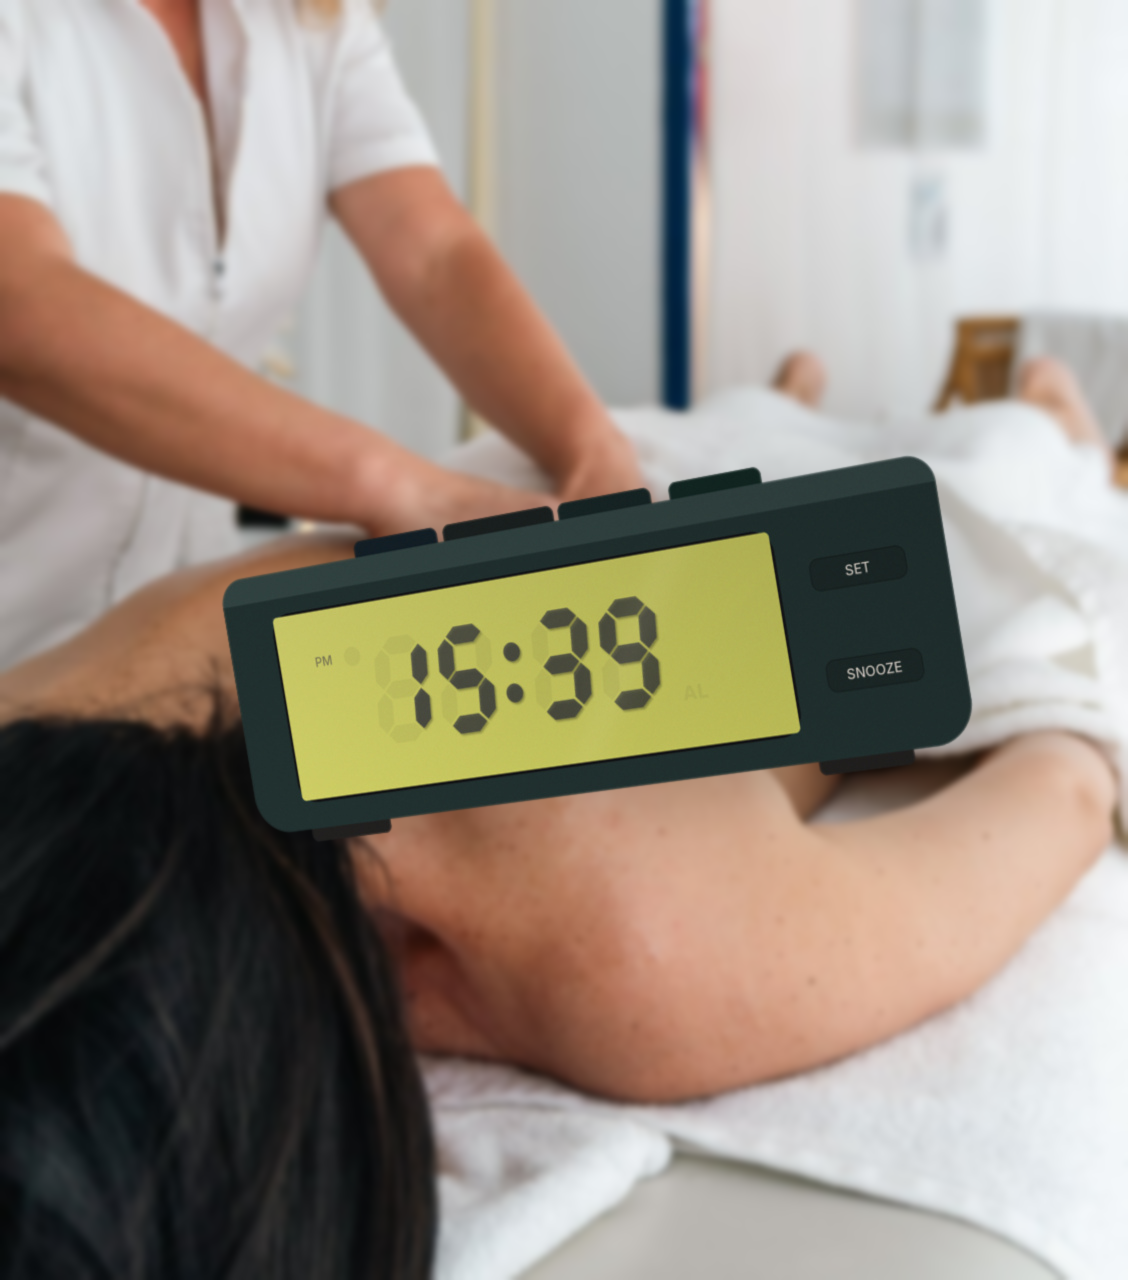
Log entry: 15:39
